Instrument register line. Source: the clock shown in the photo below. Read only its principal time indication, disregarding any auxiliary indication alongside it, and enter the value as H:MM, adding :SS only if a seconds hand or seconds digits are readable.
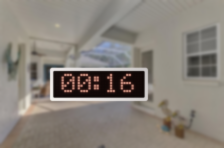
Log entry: 0:16
